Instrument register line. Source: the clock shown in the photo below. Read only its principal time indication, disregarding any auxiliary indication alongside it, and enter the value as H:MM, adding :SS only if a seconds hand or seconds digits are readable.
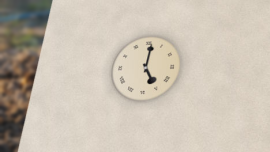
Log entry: 5:01
